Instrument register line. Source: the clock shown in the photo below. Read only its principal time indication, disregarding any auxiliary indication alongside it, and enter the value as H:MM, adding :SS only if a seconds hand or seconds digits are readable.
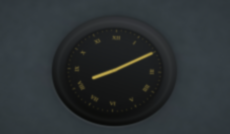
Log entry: 8:10
